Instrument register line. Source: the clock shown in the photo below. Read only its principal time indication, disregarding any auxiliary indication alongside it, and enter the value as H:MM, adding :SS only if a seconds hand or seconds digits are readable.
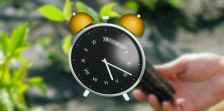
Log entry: 5:19
